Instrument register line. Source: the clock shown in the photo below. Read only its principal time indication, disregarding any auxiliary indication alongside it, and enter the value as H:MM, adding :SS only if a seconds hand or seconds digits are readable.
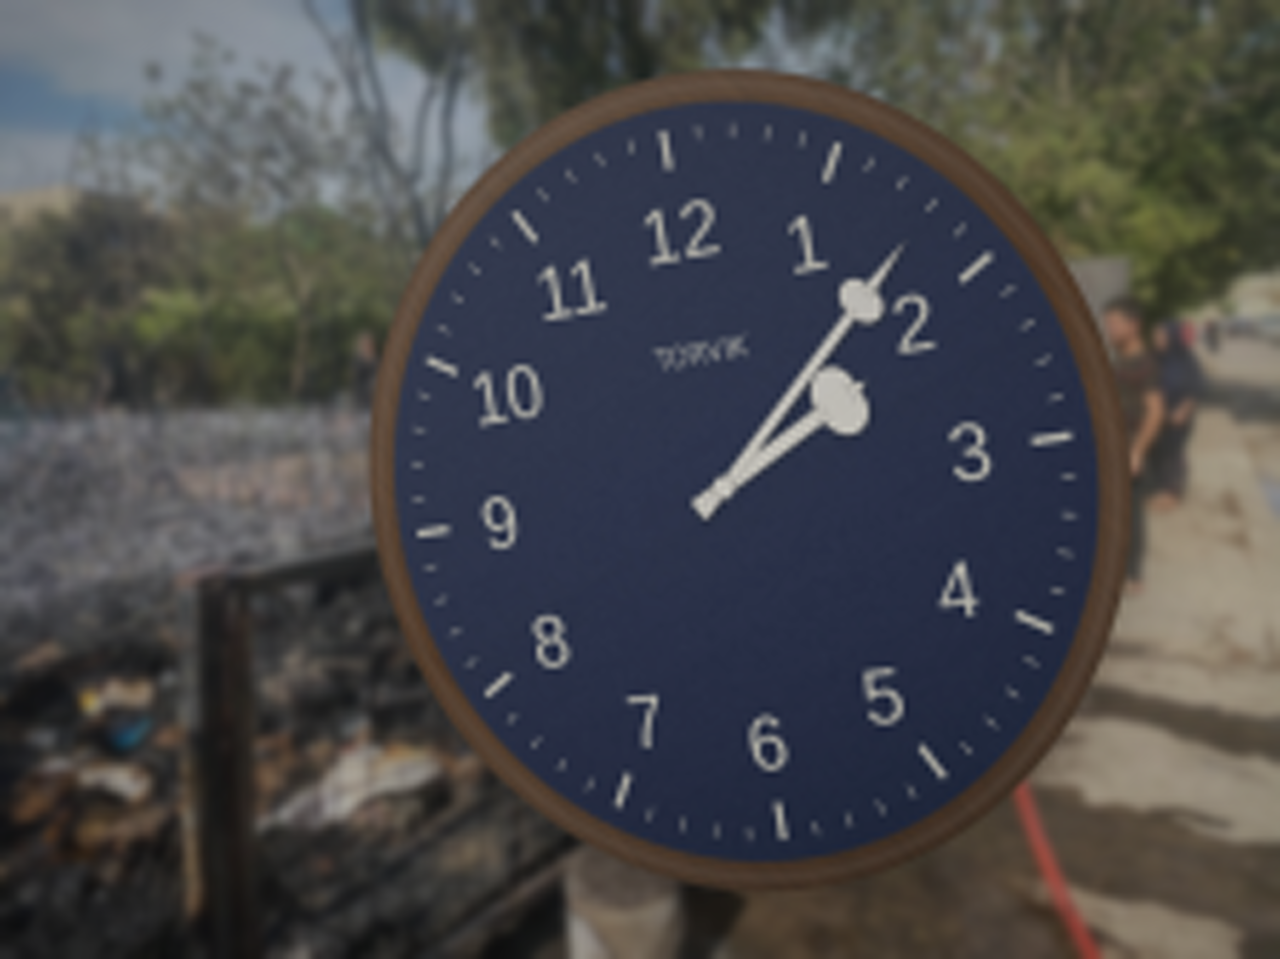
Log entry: 2:08
